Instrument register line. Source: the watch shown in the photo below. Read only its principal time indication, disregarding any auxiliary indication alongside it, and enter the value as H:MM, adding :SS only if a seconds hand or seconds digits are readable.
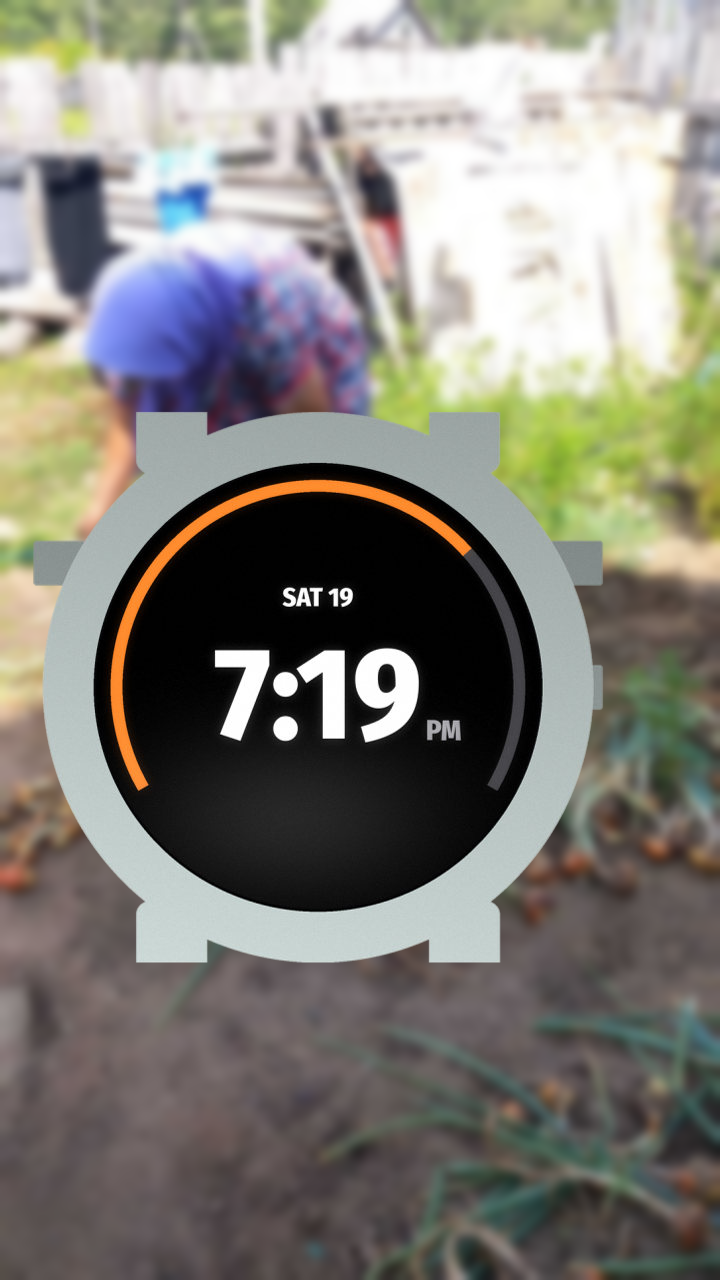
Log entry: 7:19
